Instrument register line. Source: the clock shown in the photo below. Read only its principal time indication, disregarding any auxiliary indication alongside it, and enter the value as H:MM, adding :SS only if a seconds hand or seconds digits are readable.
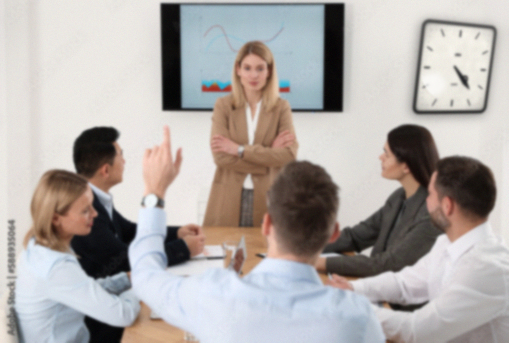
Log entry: 4:23
